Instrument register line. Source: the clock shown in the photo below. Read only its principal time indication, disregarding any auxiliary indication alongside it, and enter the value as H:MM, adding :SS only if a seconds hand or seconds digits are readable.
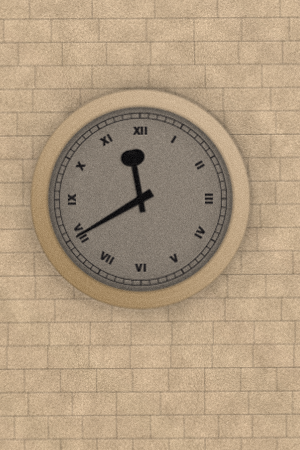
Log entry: 11:40
